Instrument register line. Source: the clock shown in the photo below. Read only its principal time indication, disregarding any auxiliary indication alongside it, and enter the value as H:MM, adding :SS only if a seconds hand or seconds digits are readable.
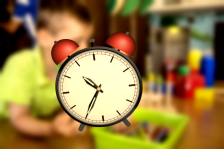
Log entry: 10:35
